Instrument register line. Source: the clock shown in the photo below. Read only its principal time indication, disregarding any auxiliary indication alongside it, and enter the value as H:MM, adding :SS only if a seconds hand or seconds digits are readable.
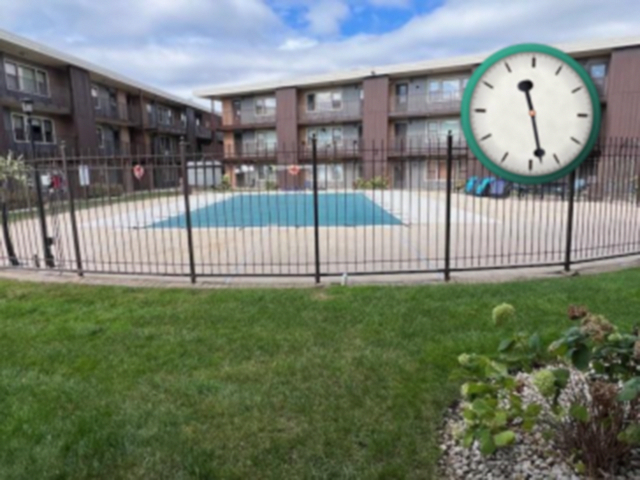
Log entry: 11:28
